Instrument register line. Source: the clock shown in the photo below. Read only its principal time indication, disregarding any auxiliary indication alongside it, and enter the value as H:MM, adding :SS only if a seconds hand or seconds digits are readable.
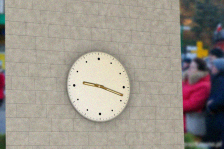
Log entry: 9:18
